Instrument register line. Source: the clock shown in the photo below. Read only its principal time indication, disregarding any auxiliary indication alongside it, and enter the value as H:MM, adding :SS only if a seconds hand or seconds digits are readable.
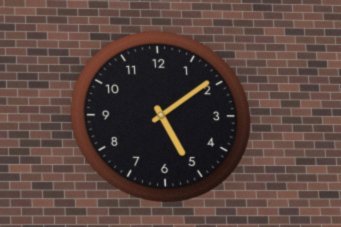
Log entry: 5:09
